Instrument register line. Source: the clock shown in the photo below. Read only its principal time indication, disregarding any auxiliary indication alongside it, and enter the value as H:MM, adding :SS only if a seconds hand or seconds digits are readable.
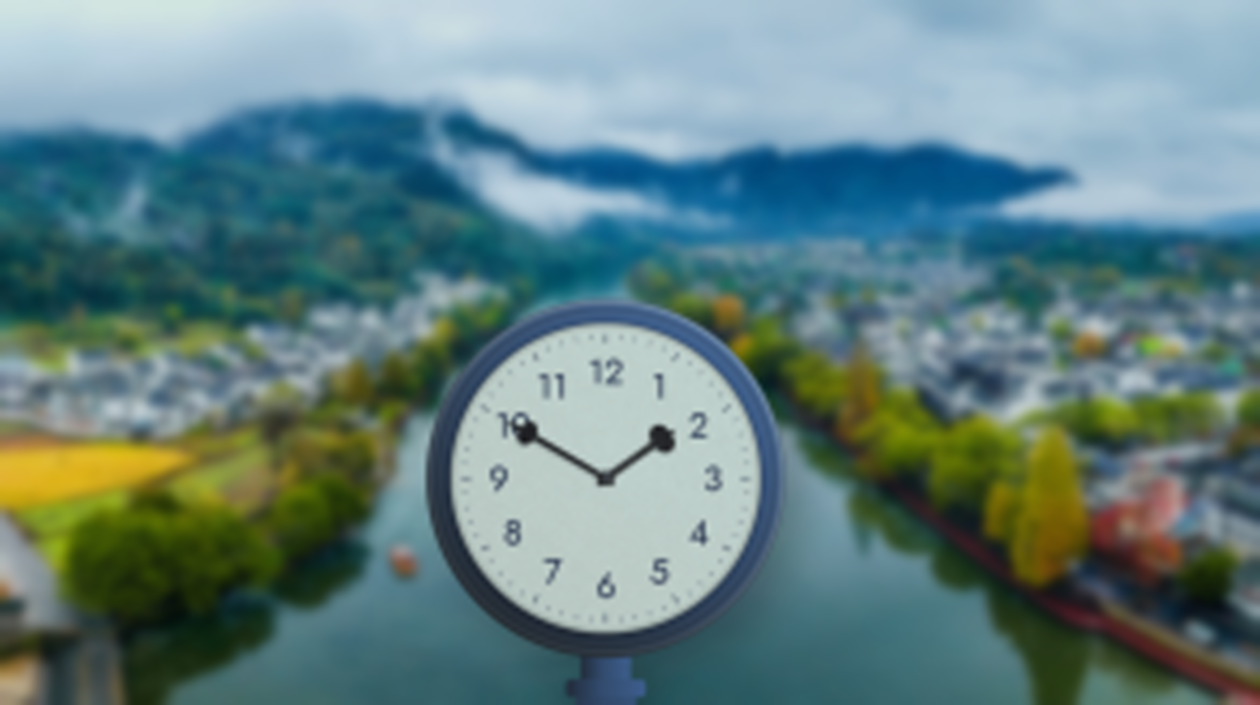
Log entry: 1:50
